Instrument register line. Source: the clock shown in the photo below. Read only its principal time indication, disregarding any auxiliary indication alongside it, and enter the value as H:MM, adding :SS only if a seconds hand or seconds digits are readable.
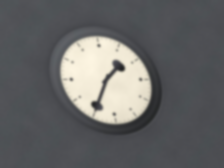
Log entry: 1:35
